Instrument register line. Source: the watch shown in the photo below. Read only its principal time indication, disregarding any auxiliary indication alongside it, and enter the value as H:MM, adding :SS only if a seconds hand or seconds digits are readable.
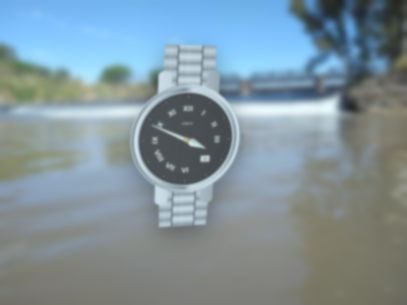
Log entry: 3:49
